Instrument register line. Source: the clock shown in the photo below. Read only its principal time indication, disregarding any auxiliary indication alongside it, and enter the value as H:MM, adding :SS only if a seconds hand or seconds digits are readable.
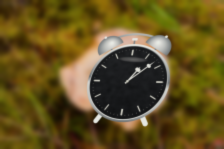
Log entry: 1:08
